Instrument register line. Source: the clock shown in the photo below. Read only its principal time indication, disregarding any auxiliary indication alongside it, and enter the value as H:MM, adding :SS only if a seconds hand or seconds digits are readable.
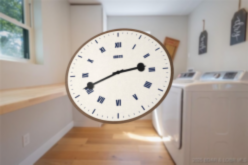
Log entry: 2:41
